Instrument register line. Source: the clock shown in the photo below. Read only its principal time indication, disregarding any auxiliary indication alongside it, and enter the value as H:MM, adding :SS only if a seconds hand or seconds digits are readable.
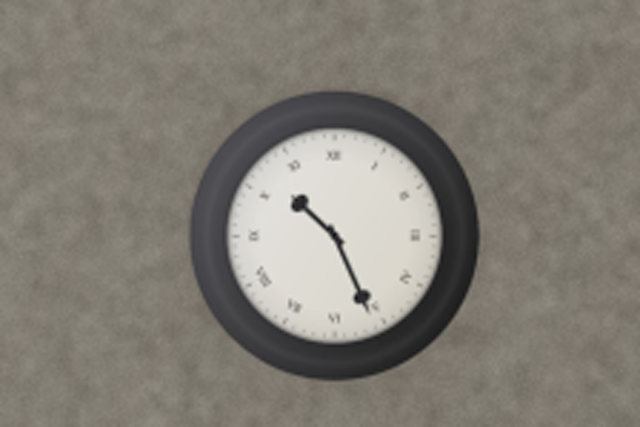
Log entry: 10:26
